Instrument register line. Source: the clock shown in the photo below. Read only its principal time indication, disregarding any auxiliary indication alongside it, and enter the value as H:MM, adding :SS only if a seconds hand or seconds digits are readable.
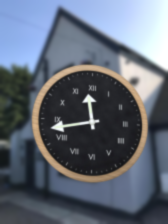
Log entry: 11:43
